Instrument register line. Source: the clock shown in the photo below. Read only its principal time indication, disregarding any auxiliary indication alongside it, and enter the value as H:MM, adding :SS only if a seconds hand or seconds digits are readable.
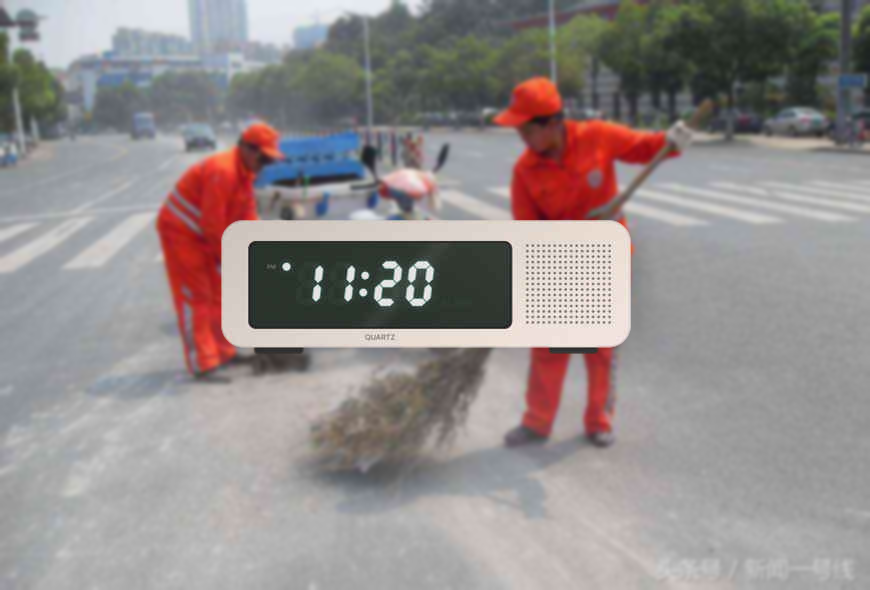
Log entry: 11:20
